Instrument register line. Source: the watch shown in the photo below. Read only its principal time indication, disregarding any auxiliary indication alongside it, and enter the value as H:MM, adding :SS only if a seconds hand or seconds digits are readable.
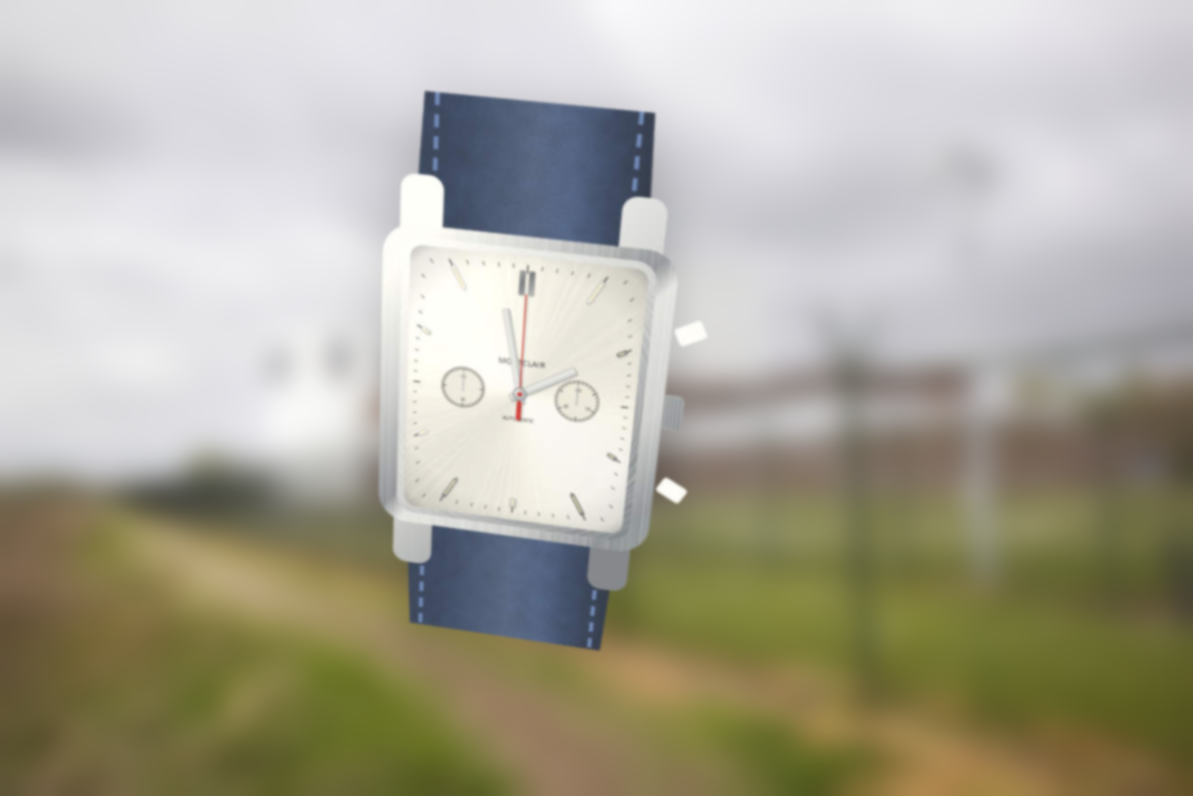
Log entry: 1:58
